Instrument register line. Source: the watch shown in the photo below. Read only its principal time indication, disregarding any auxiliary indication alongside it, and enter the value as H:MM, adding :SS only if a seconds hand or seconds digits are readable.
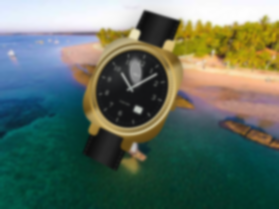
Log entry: 10:07
